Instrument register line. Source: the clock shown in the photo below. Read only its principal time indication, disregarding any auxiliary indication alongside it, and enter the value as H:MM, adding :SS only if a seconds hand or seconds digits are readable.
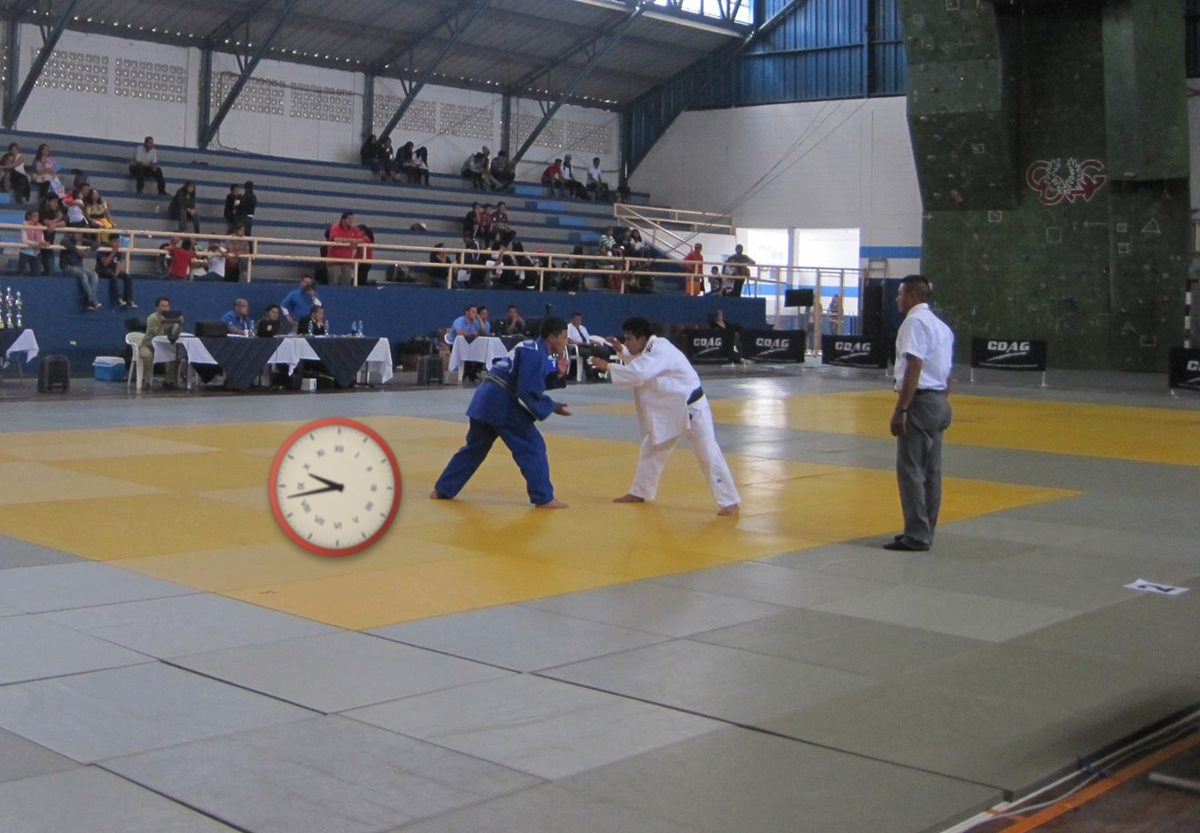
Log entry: 9:43
